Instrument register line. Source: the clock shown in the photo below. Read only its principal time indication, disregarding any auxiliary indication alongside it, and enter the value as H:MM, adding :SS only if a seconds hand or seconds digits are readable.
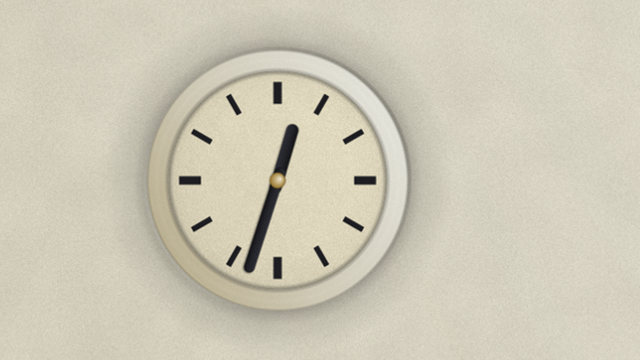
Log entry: 12:33
